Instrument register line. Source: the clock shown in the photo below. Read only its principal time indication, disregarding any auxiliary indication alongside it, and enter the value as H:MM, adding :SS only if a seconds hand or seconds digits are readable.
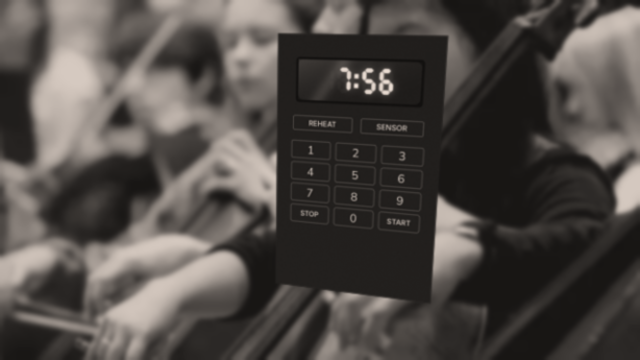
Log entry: 7:56
